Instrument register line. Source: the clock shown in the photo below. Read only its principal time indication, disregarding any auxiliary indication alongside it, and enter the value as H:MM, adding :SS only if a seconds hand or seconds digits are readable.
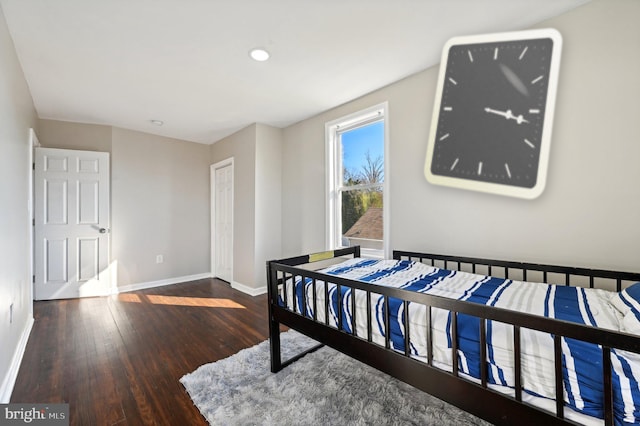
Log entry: 3:17
